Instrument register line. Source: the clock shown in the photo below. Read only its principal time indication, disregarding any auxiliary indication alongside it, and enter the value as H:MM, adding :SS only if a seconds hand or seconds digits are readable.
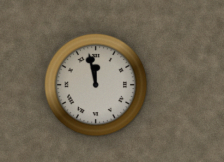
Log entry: 11:58
